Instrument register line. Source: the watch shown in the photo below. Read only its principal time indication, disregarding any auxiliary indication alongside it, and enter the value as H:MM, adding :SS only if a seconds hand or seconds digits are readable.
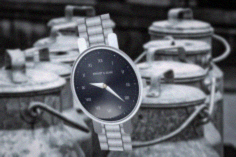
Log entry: 9:22
